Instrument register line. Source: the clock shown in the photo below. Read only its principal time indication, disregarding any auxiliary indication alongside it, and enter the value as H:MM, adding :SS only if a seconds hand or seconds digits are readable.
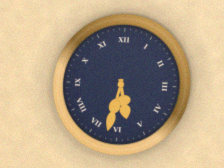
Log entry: 5:32
